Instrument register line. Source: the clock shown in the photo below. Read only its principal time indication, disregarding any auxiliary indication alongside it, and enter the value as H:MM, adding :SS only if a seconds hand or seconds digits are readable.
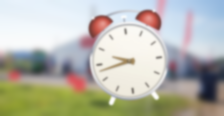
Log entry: 9:43
